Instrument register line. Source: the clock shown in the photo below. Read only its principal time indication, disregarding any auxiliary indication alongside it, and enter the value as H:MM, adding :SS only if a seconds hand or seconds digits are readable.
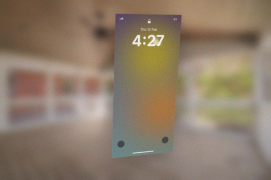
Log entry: 4:27
